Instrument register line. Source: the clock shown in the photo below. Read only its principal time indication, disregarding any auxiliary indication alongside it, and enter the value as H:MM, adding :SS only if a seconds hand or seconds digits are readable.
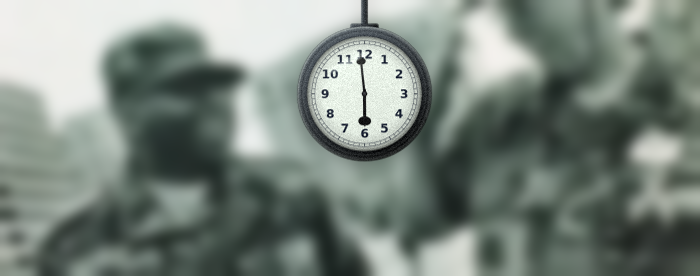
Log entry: 5:59
